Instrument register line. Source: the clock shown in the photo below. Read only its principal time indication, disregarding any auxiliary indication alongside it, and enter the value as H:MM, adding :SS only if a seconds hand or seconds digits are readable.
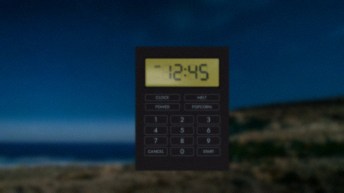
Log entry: 12:45
